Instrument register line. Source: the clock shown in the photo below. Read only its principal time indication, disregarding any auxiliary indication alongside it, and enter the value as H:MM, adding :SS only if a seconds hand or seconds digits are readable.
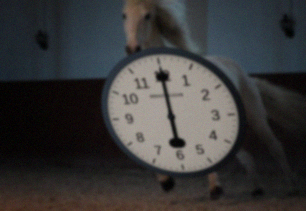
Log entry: 6:00
